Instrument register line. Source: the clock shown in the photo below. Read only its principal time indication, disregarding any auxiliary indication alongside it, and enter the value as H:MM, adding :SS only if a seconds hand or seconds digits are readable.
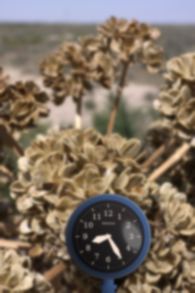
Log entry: 8:25
